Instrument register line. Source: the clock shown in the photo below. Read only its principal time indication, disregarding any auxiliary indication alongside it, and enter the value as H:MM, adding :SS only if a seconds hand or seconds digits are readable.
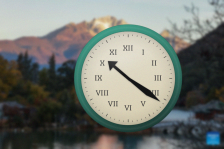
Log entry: 10:21
